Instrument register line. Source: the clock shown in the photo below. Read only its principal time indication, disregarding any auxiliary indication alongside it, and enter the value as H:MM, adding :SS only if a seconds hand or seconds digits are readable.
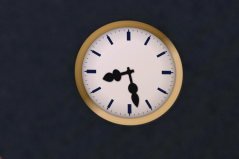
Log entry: 8:28
